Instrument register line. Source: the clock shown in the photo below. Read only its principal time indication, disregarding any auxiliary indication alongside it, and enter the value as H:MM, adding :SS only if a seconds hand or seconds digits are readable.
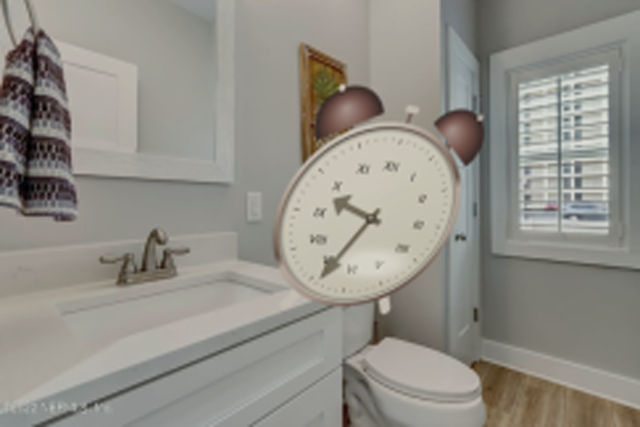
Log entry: 9:34
